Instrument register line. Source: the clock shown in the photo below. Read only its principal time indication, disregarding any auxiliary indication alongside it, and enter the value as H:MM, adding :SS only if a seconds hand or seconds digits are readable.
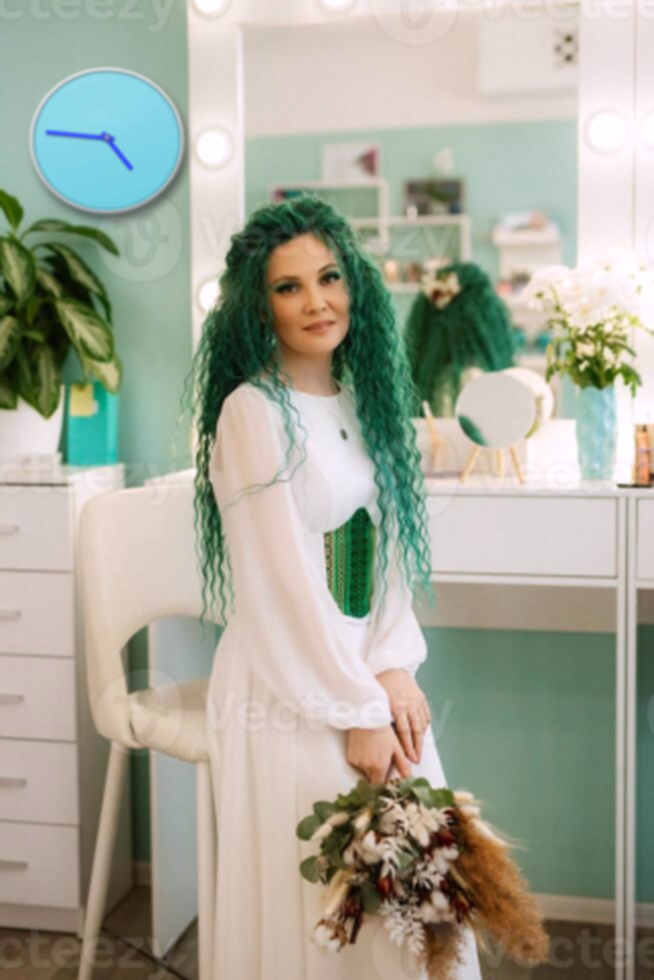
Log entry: 4:46
